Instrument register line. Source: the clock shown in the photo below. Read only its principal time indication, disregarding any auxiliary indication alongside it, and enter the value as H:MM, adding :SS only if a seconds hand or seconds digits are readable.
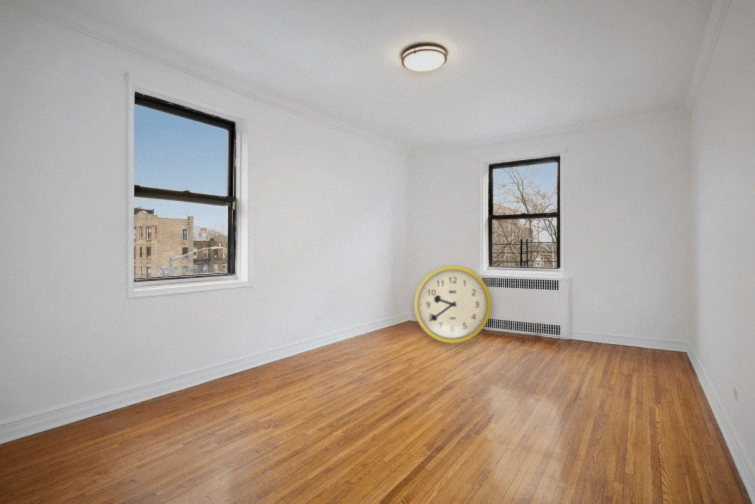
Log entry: 9:39
